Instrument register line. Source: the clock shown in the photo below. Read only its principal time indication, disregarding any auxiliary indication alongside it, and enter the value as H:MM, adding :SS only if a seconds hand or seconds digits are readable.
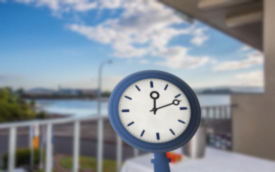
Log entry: 12:12
